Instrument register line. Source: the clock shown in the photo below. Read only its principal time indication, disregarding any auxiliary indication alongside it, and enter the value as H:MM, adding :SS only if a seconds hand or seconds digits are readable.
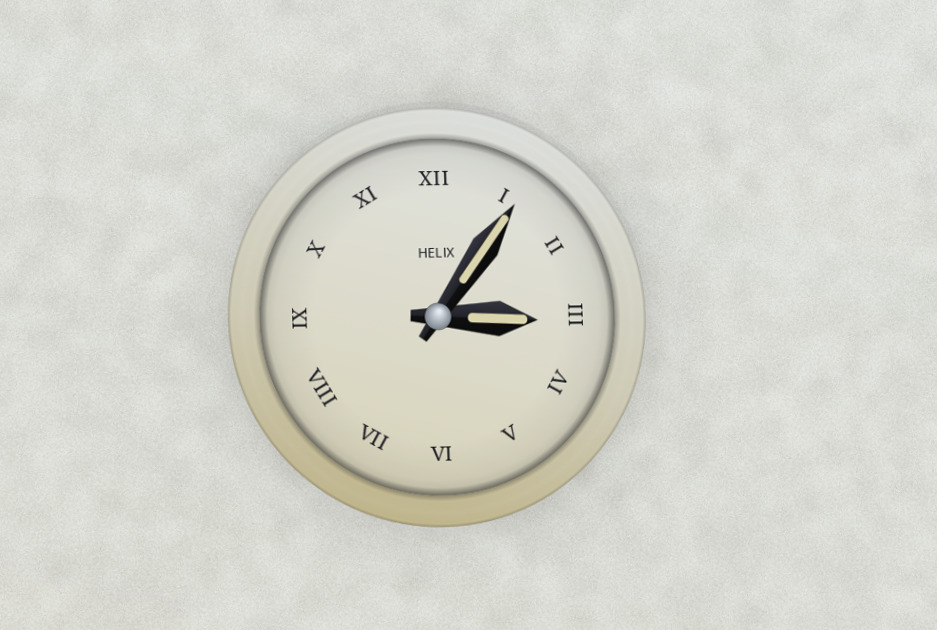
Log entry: 3:06
